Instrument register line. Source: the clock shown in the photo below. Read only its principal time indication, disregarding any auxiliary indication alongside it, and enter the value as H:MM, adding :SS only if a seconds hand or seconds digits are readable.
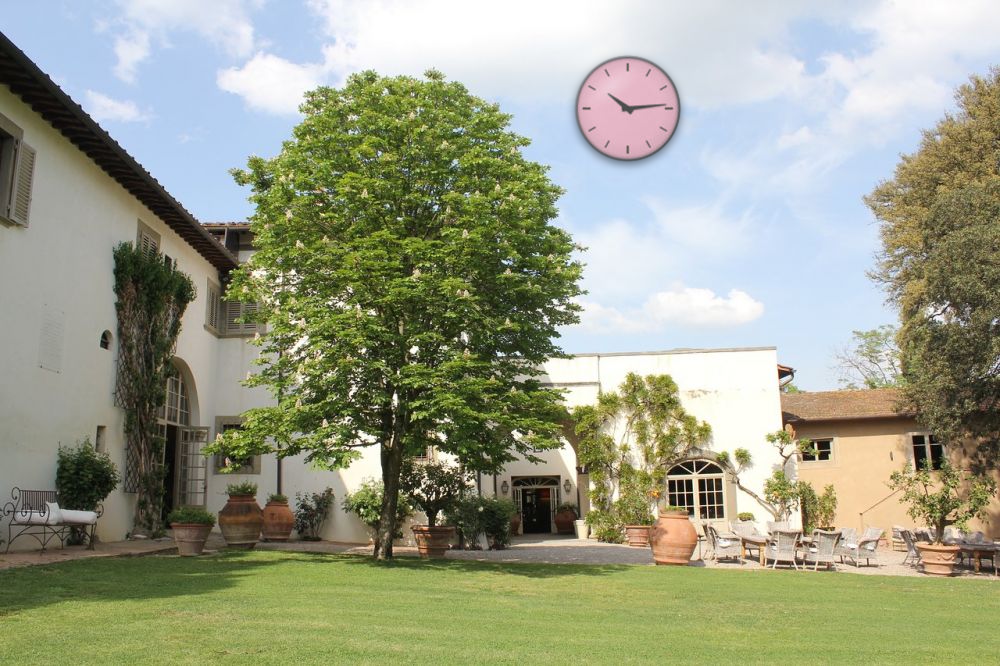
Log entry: 10:14
